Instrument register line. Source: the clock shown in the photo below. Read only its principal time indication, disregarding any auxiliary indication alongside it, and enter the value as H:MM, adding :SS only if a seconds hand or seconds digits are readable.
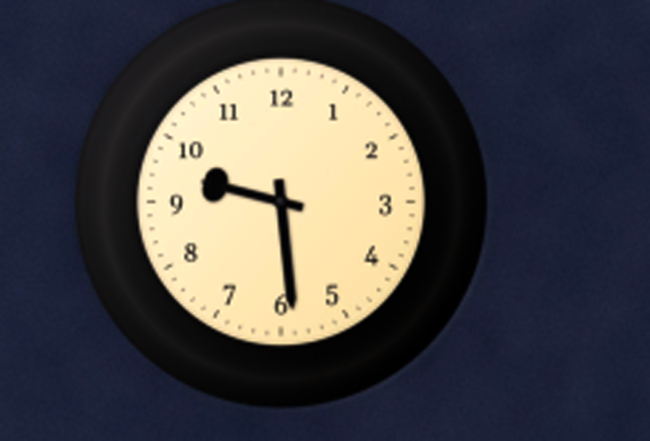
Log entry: 9:29
